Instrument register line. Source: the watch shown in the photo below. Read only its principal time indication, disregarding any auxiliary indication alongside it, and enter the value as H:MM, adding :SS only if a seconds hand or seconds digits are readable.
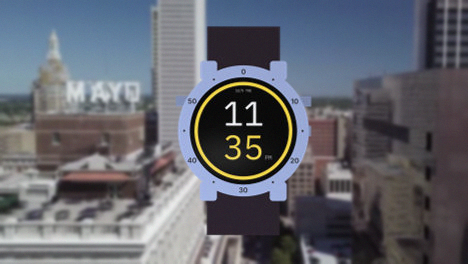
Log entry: 11:35
